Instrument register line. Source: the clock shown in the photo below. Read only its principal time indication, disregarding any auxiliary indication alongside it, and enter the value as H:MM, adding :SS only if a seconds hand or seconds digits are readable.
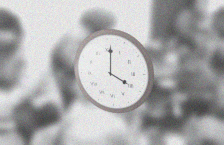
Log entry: 4:01
